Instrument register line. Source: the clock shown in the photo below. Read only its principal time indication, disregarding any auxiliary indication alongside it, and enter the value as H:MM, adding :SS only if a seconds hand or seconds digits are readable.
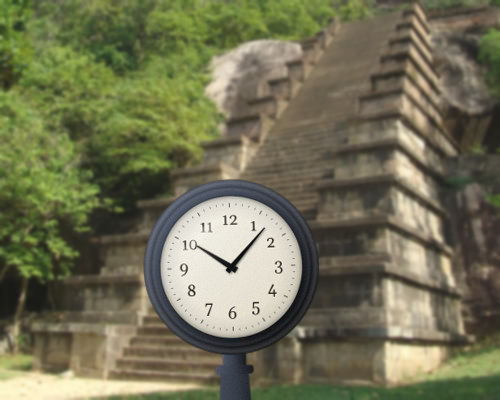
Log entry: 10:07
